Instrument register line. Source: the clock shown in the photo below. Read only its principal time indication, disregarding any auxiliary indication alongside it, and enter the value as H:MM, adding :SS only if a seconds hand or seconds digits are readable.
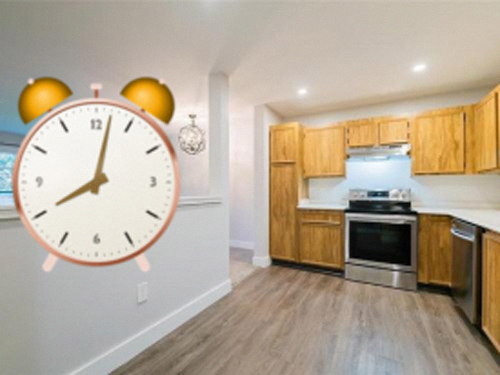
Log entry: 8:02
